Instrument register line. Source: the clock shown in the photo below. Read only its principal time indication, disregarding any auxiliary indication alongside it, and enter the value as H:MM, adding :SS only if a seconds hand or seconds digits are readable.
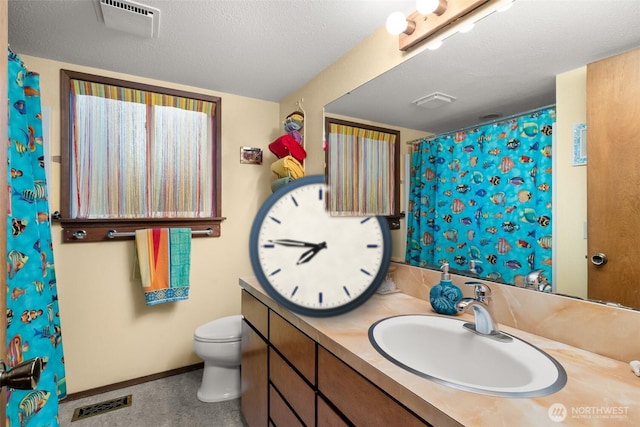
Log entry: 7:46
